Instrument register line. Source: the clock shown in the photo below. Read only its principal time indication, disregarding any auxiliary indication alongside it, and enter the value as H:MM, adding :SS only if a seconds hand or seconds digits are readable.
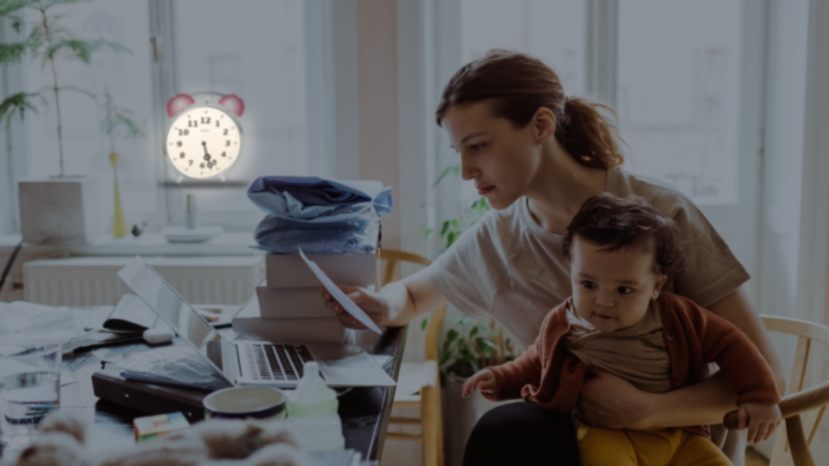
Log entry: 5:27
